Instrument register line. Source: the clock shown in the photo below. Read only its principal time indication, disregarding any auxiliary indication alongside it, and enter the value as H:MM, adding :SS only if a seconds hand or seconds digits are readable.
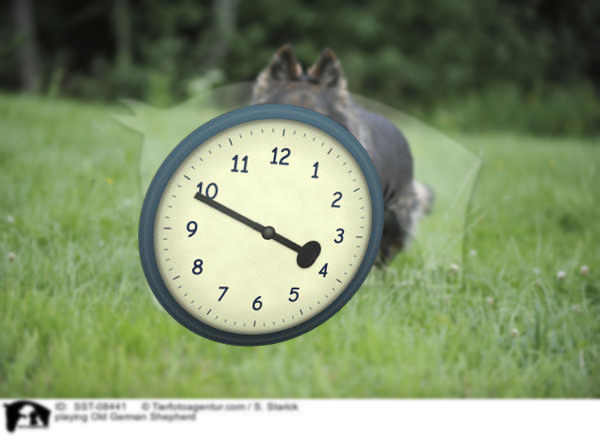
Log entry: 3:49
